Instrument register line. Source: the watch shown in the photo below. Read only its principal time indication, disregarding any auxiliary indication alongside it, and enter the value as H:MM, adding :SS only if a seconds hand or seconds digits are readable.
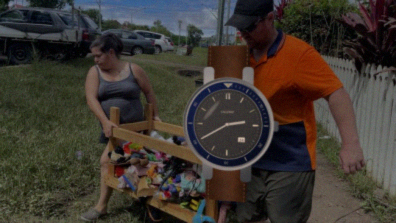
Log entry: 2:40
